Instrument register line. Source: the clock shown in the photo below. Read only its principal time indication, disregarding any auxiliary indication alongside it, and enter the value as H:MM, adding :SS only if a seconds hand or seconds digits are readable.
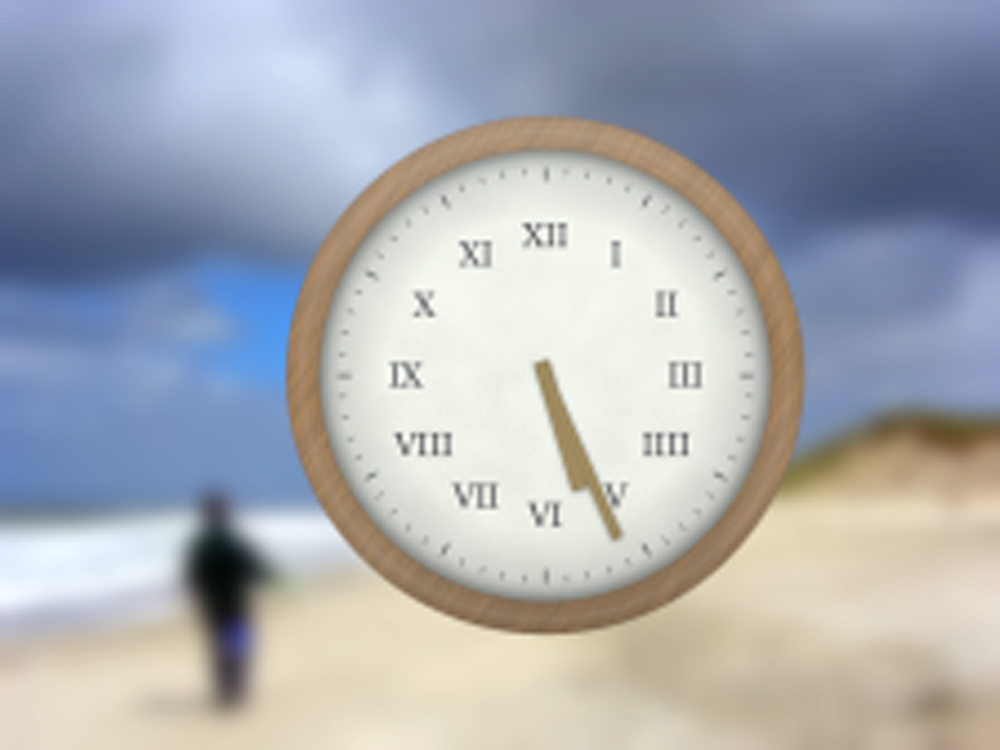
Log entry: 5:26
